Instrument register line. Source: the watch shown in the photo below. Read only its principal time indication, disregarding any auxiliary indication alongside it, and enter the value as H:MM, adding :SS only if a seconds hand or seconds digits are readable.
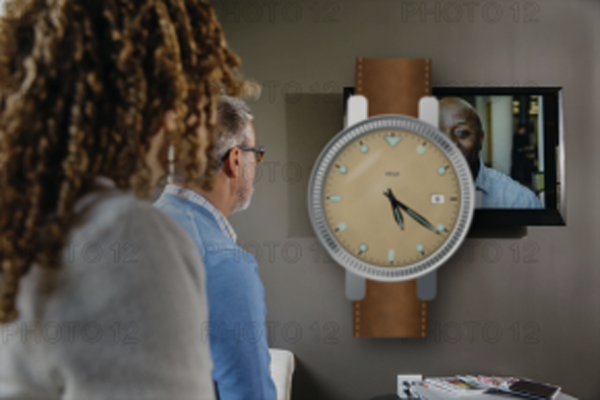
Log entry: 5:21
